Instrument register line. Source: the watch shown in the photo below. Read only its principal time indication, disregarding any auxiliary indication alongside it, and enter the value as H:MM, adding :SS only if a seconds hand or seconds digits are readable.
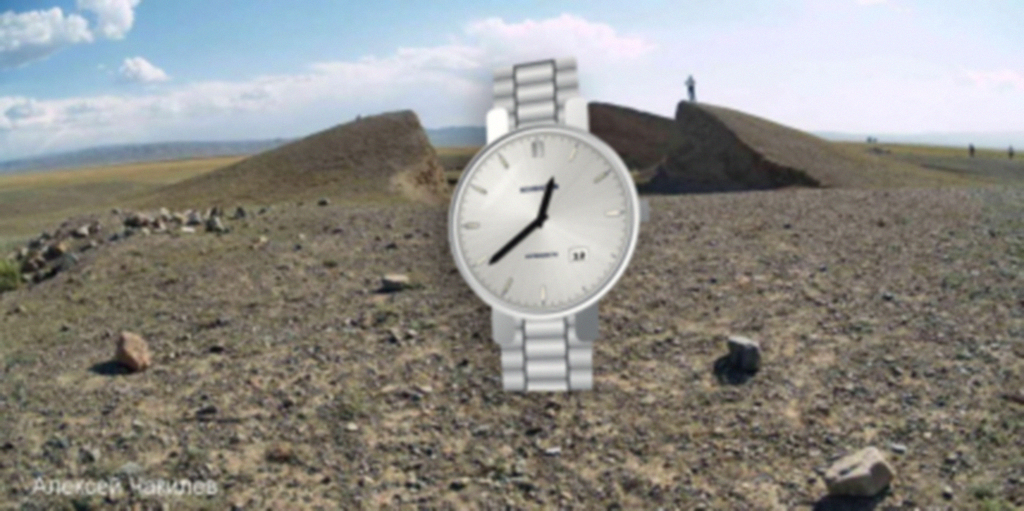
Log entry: 12:39
